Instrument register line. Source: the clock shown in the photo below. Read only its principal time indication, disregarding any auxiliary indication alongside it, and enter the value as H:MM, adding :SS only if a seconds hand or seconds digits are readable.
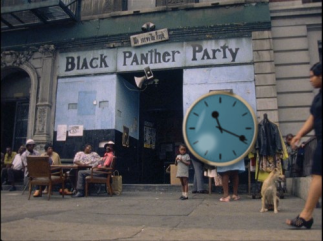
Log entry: 11:19
